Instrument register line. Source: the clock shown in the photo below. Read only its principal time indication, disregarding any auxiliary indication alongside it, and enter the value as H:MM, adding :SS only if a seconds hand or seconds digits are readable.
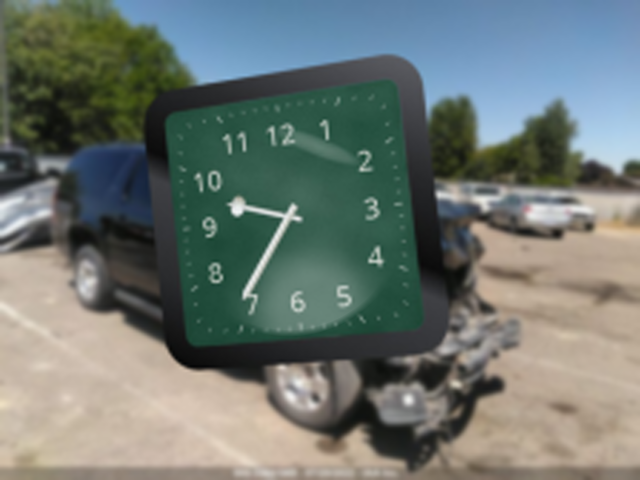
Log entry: 9:36
